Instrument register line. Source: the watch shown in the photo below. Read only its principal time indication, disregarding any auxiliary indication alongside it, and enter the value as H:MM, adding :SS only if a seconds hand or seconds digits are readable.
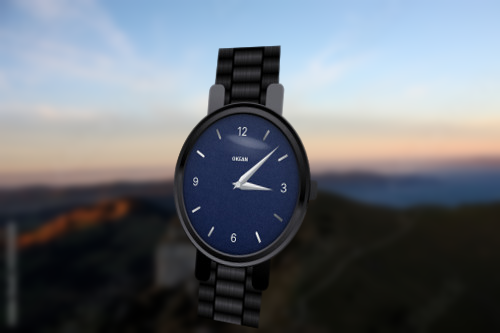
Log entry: 3:08
